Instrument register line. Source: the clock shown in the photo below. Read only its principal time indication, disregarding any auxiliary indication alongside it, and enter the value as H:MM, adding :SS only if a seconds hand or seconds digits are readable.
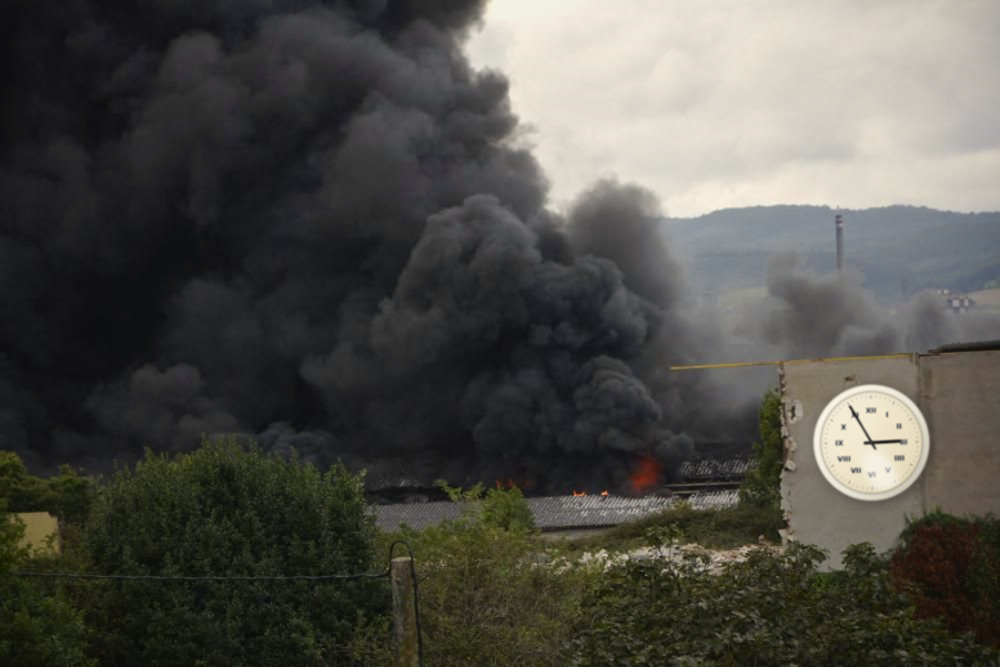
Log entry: 2:55
